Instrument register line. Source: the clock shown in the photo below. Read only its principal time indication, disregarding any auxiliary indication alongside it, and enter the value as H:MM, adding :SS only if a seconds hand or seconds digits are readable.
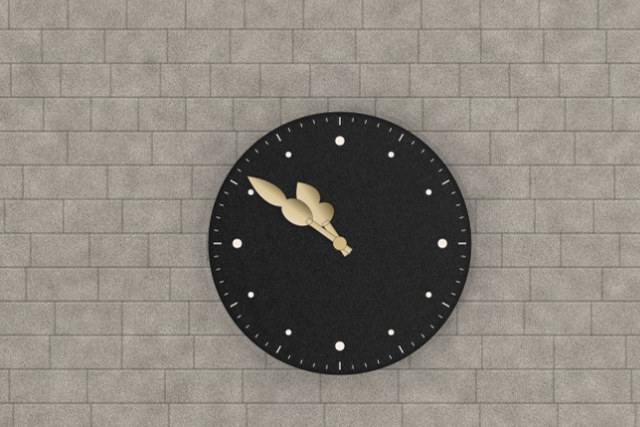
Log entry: 10:51
